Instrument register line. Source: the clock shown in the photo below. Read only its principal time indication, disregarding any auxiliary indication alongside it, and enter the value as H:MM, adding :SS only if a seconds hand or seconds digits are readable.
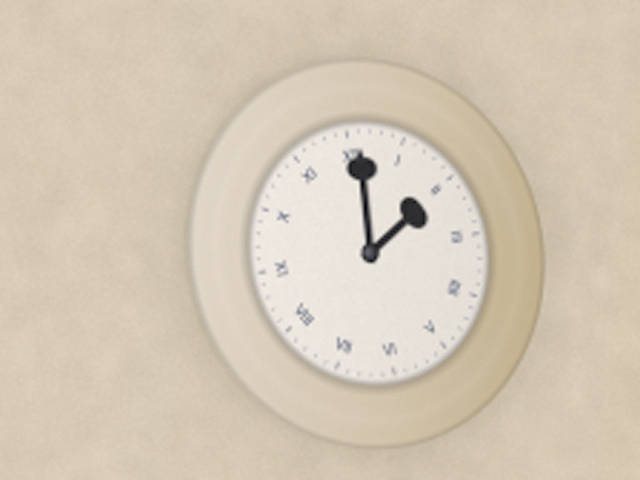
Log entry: 2:01
